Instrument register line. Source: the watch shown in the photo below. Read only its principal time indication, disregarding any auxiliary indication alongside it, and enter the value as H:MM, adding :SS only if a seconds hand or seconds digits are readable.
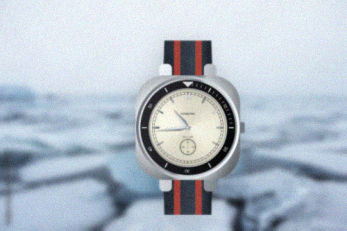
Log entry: 10:44
